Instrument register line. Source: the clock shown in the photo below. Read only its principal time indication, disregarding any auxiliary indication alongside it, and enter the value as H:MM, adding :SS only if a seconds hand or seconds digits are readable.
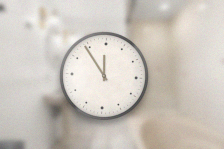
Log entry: 11:54
